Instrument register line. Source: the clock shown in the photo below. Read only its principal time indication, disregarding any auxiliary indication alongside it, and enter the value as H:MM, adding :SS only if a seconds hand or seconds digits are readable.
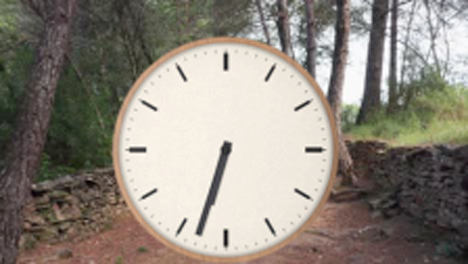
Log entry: 6:33
